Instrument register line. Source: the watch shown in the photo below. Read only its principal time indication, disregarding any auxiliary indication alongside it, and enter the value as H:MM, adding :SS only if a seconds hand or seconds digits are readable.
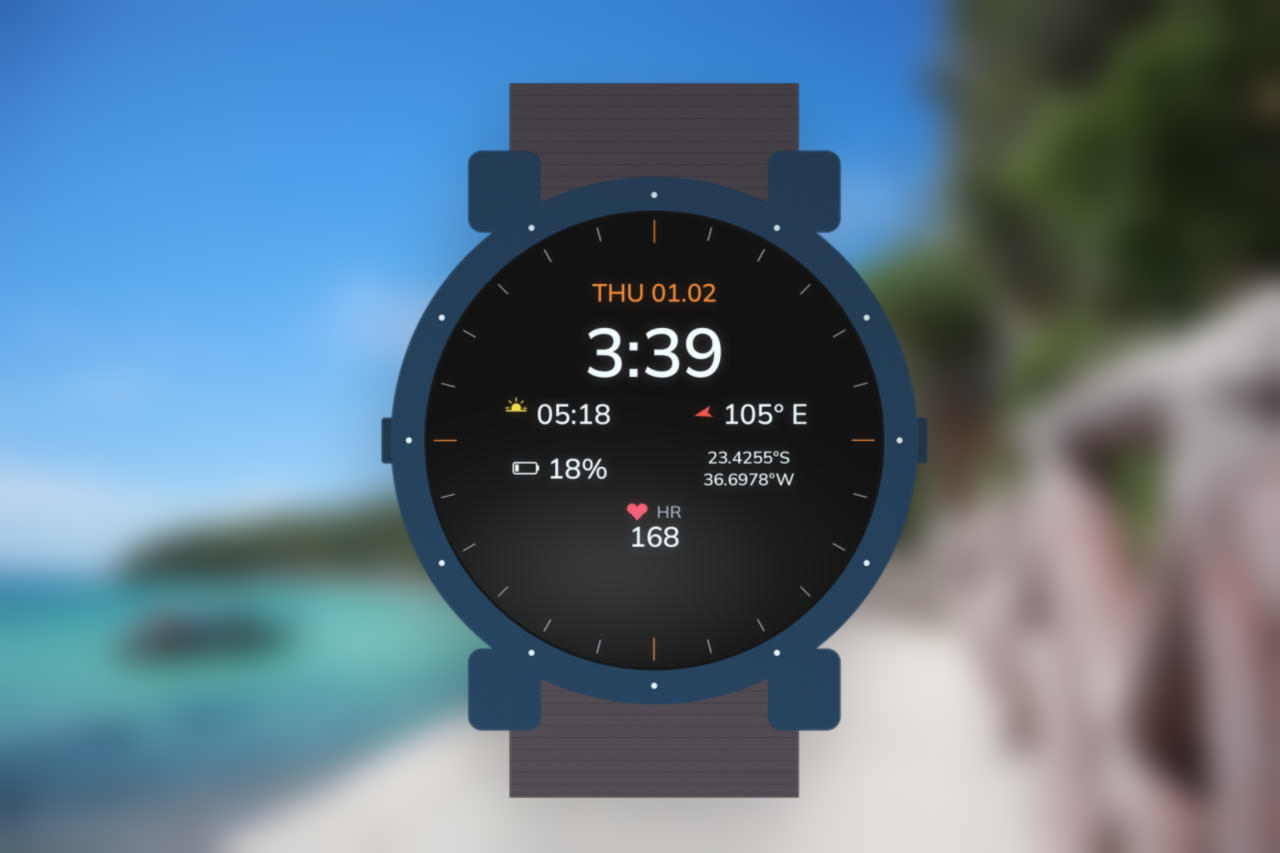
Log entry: 3:39
